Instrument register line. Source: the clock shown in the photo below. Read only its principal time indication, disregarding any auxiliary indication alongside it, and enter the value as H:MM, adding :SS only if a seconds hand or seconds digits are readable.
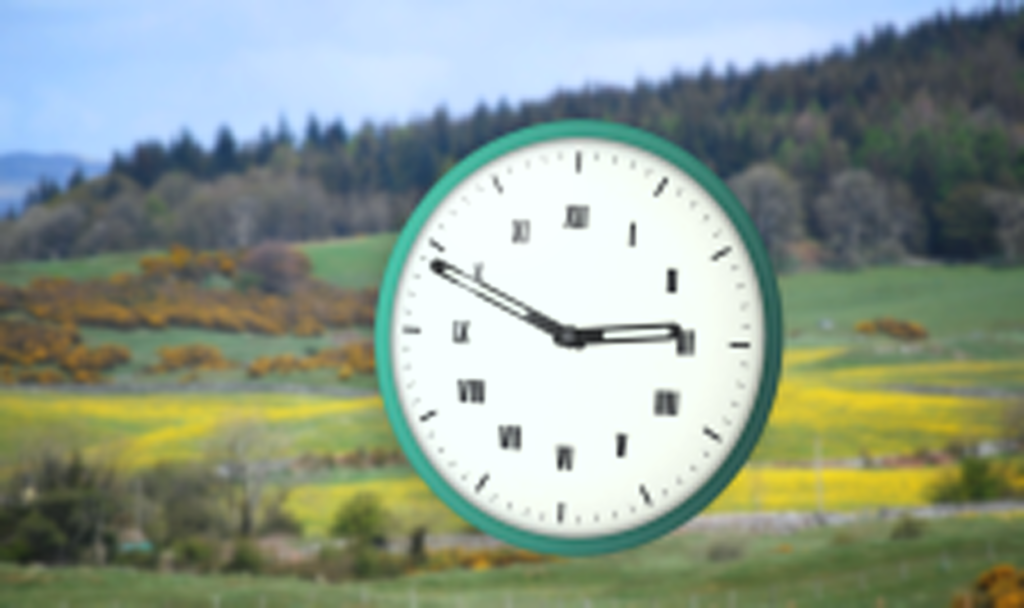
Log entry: 2:49
